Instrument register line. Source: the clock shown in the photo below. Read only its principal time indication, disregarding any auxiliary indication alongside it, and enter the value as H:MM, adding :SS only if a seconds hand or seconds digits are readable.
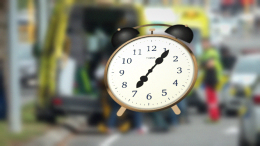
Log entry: 7:06
